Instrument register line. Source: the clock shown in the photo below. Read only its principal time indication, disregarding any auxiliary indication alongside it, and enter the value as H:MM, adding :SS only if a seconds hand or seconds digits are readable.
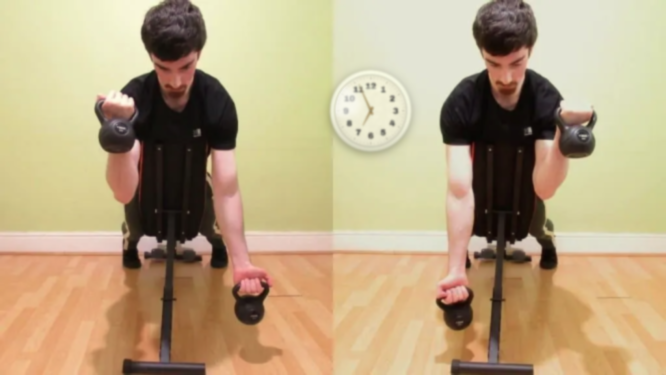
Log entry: 6:56
